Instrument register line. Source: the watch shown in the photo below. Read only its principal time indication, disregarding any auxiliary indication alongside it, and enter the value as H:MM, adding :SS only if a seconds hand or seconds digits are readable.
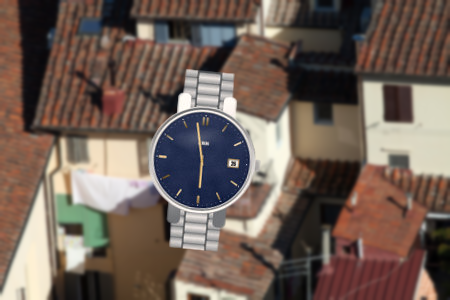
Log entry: 5:58
